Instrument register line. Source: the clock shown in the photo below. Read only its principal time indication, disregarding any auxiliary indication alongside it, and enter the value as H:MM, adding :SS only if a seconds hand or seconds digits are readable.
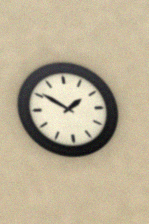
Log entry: 1:51
